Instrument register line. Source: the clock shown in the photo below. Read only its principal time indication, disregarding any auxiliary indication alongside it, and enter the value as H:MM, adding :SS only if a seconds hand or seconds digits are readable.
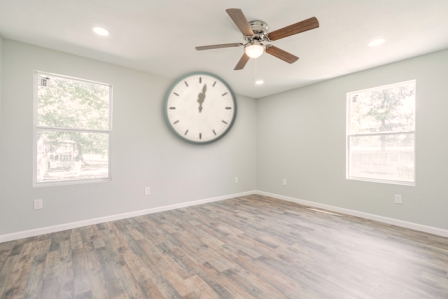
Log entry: 12:02
